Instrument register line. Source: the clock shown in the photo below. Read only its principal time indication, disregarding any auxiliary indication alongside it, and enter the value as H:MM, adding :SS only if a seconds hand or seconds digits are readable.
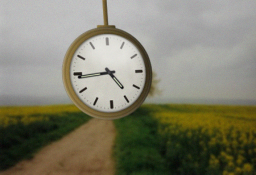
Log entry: 4:44
